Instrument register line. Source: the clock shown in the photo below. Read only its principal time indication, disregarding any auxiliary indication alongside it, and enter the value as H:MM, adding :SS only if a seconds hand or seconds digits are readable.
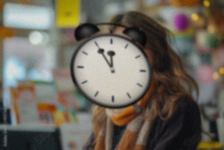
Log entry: 11:55
